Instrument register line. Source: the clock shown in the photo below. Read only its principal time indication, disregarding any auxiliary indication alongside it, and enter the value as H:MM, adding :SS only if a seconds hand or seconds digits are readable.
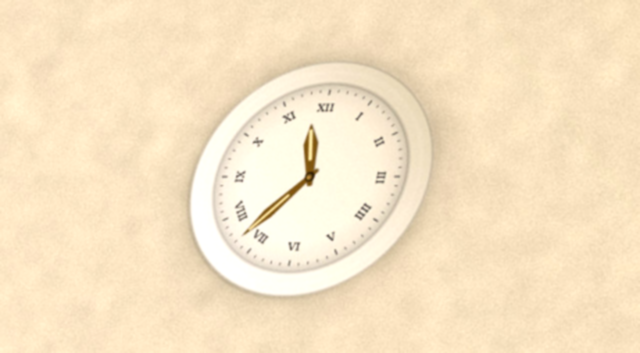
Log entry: 11:37
